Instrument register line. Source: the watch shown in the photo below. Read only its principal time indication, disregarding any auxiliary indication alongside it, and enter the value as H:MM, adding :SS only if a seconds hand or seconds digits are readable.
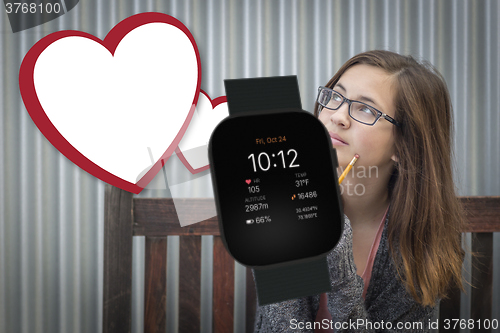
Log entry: 10:12
